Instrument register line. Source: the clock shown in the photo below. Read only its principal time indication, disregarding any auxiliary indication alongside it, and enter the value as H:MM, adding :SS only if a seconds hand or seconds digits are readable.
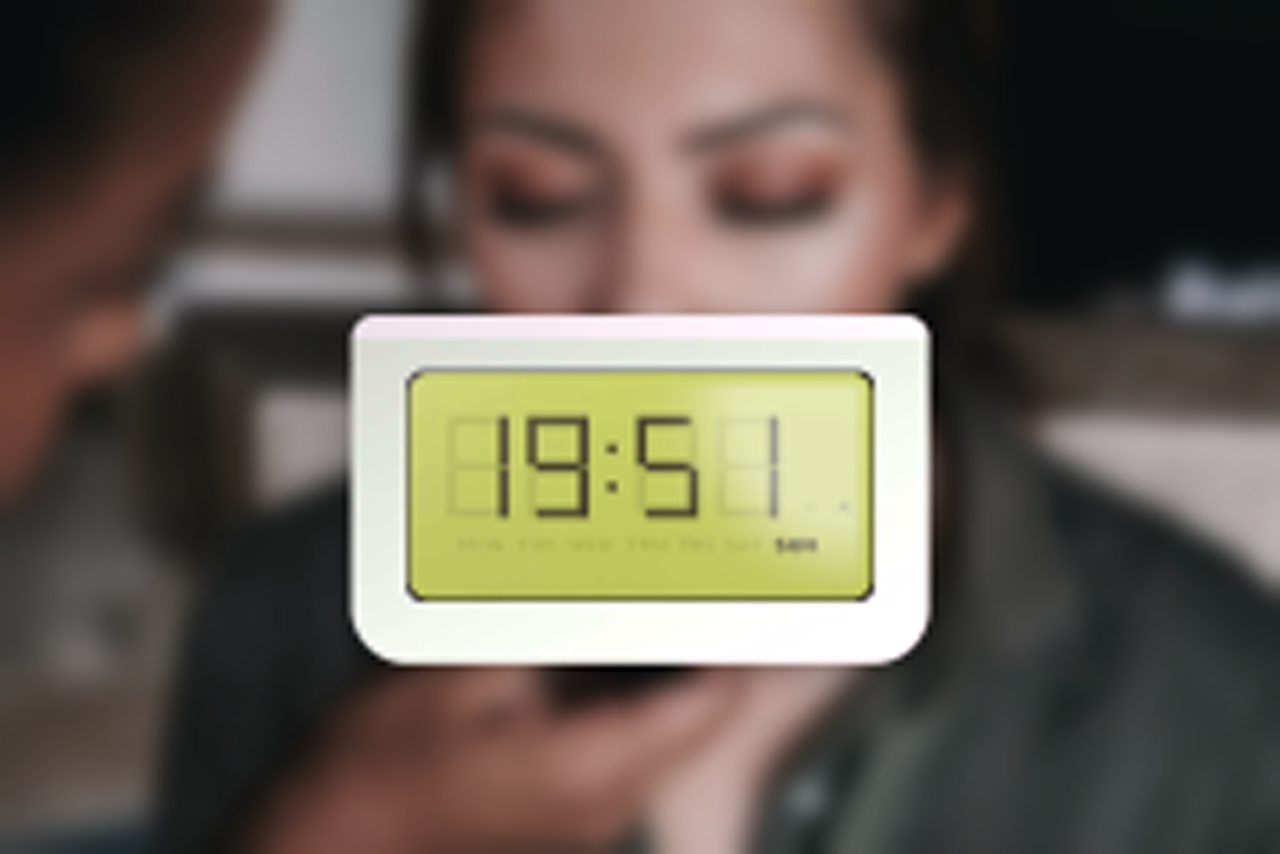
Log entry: 19:51
